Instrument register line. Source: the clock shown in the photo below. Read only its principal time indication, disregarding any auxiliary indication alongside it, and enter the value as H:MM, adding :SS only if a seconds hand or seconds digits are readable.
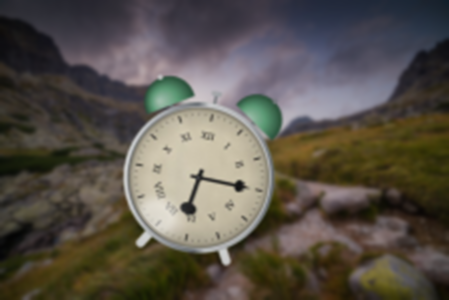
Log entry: 6:15
